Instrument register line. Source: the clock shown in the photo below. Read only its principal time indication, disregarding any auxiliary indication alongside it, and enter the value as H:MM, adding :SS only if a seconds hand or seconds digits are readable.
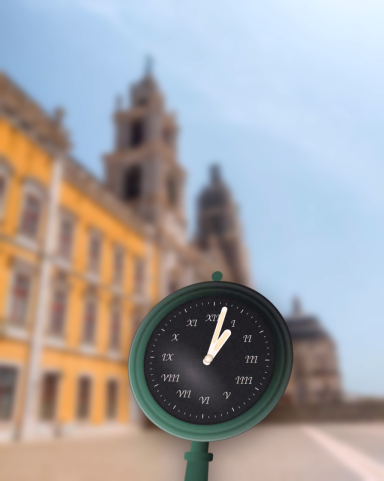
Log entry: 1:02
